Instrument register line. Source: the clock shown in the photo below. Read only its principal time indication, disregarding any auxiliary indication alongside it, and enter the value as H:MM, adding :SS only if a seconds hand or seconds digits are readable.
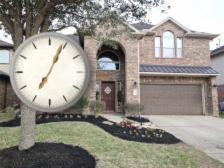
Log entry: 7:04
